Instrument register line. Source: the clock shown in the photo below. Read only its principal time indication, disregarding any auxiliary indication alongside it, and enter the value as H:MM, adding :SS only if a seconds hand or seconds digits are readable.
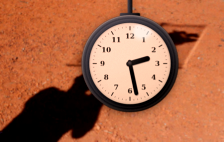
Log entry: 2:28
